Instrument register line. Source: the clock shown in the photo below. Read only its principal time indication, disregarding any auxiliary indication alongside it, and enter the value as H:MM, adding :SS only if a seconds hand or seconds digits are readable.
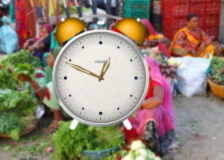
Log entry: 12:49
